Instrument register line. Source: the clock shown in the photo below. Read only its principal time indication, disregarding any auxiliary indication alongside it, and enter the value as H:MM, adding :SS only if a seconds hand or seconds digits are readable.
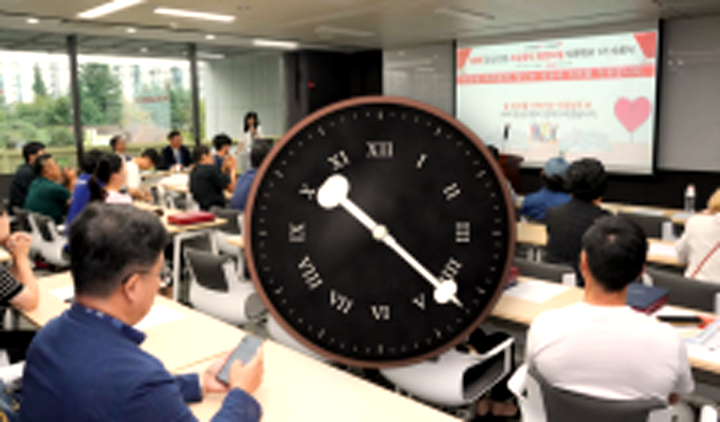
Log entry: 10:22
